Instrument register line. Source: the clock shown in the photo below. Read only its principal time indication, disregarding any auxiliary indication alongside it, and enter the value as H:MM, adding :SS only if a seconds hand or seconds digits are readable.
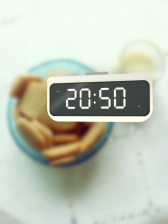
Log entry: 20:50
